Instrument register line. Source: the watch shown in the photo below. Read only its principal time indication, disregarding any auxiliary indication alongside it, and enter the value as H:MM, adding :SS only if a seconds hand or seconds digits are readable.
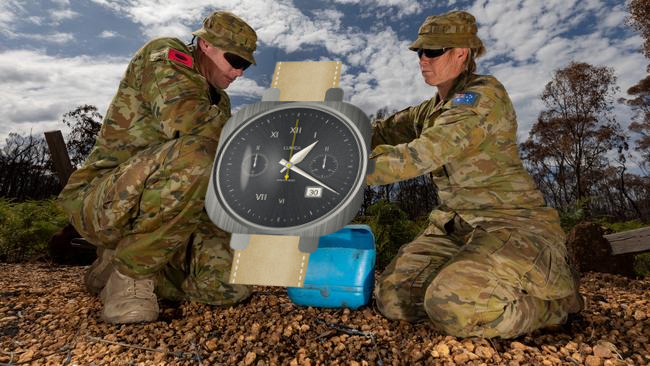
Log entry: 1:20
